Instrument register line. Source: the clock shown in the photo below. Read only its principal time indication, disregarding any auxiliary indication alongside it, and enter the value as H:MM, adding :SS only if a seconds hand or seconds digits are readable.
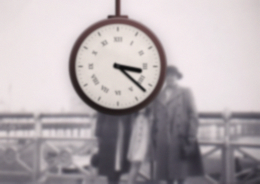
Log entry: 3:22
